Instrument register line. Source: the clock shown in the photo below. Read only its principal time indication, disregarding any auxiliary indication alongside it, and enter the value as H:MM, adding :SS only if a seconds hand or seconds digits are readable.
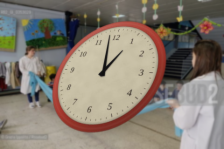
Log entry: 12:58
